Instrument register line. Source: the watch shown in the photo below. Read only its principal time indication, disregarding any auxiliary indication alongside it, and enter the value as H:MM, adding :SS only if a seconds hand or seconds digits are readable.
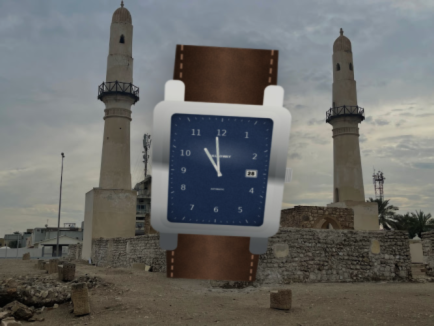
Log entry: 10:59
